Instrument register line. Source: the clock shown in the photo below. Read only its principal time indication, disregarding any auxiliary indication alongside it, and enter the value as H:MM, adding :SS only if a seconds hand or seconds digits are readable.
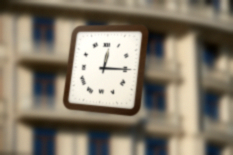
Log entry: 12:15
